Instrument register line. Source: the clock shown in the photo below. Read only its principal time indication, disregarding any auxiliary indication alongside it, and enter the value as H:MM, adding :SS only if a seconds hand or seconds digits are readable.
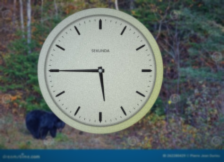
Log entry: 5:45
